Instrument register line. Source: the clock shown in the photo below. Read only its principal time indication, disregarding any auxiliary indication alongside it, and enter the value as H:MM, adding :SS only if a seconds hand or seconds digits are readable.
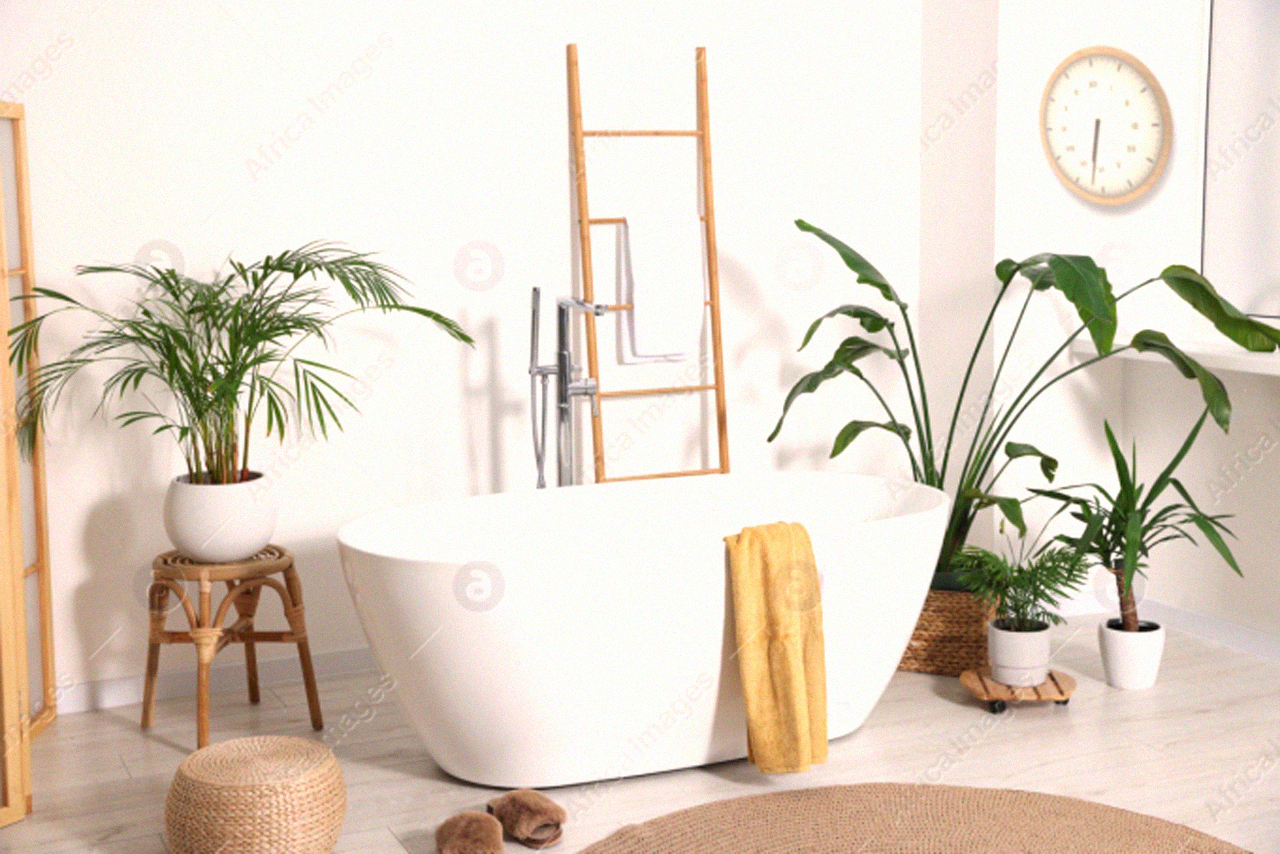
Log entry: 6:32
